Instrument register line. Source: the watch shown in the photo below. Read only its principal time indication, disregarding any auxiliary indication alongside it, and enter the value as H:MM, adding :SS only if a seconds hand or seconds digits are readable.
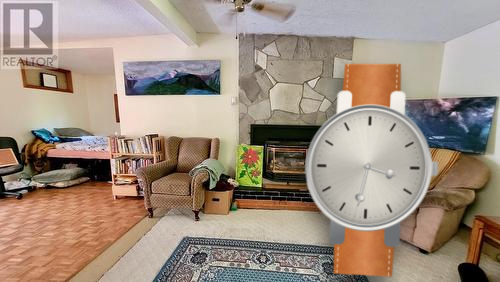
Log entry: 3:32
